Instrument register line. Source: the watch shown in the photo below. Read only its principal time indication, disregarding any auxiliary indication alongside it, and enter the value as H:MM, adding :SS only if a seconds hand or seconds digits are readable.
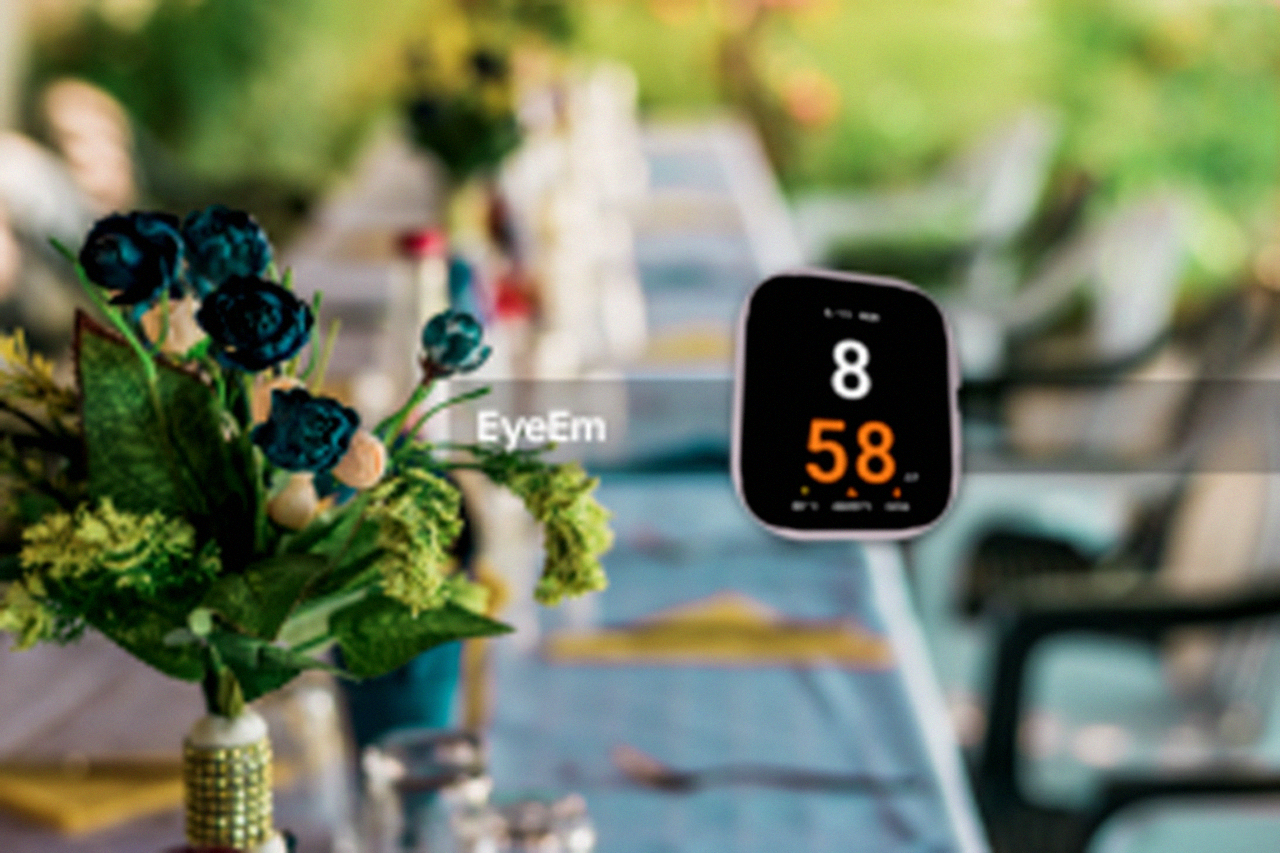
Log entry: 8:58
